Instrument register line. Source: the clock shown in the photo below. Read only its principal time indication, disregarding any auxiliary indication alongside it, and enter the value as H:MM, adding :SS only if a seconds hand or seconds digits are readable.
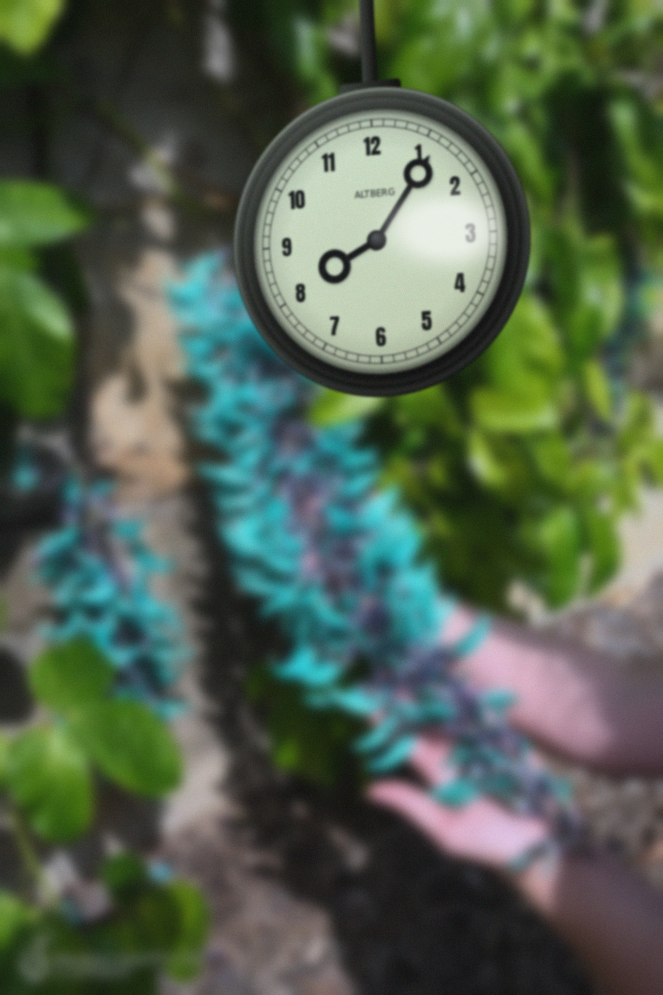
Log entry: 8:06
